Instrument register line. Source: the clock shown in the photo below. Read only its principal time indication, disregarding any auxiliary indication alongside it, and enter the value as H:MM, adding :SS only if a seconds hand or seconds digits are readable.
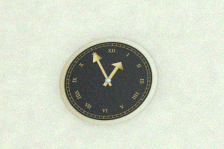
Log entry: 12:55
